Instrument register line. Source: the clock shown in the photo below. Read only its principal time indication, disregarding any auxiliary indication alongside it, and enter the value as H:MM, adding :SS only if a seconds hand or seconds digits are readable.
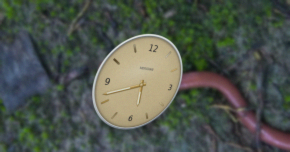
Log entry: 5:42
